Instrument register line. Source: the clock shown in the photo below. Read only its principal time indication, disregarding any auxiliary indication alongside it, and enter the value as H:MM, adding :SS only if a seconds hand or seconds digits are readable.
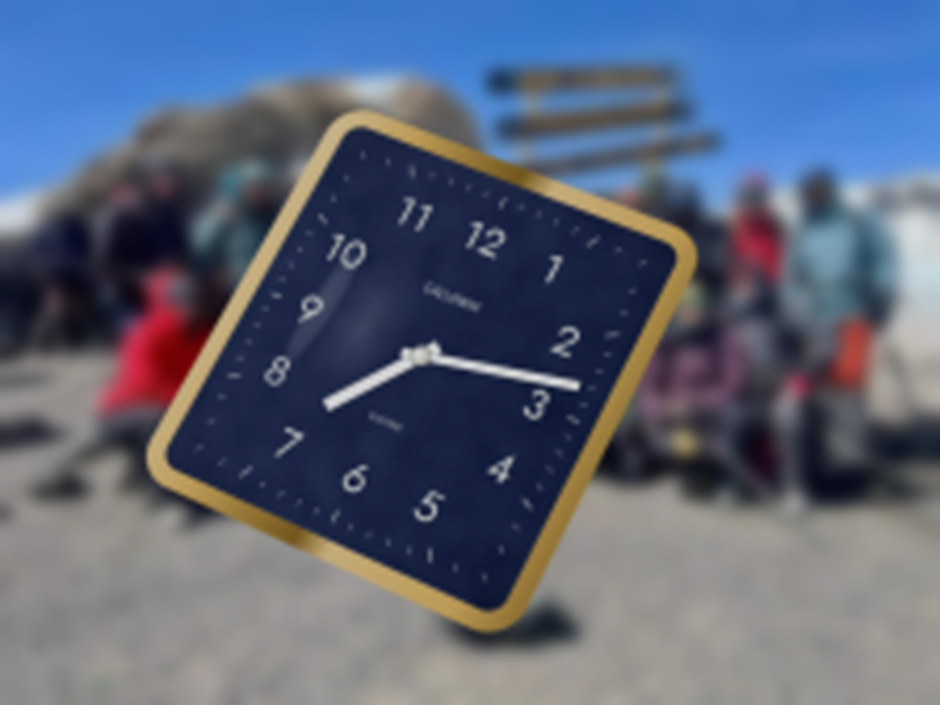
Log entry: 7:13
